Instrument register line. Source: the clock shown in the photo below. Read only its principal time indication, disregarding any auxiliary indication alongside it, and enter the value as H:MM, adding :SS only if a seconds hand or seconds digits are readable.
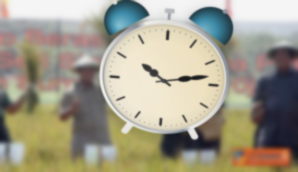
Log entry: 10:13
